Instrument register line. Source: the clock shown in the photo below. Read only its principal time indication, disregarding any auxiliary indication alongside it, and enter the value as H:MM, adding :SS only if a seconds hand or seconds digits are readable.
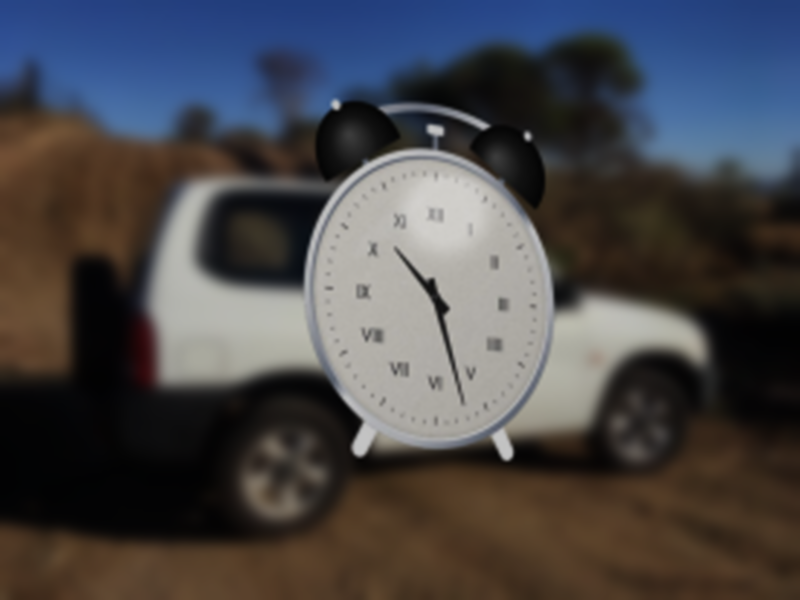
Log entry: 10:27
